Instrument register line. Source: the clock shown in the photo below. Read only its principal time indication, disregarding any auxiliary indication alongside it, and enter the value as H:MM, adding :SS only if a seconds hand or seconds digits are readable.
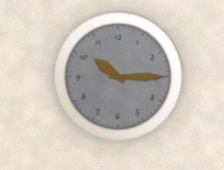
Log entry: 10:15
